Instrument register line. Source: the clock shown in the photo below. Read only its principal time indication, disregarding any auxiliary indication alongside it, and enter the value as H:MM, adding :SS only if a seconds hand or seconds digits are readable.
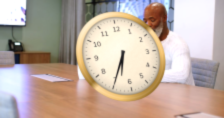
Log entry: 6:35
